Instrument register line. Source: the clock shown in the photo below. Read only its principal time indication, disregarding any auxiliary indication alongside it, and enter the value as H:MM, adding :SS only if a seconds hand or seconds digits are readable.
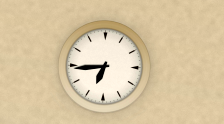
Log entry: 6:44
